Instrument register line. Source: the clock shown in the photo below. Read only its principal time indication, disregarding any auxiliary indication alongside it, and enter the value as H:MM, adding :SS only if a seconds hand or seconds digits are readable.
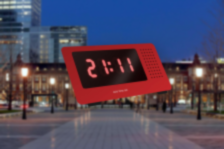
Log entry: 21:11
